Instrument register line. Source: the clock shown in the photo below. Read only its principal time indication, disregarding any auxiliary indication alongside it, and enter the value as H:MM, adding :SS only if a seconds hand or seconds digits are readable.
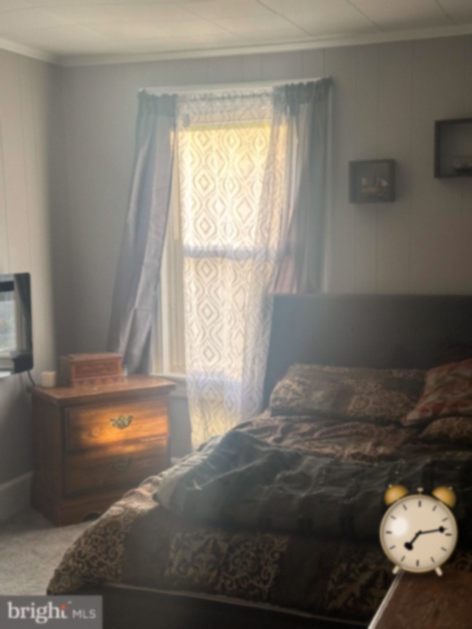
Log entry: 7:13
